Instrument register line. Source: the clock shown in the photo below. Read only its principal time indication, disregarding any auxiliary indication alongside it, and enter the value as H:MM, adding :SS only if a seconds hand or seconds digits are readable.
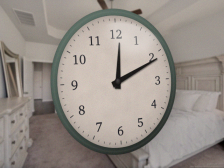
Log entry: 12:11
